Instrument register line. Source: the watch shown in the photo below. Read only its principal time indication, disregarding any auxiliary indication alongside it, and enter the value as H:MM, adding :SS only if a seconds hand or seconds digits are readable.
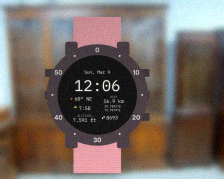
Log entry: 12:06
